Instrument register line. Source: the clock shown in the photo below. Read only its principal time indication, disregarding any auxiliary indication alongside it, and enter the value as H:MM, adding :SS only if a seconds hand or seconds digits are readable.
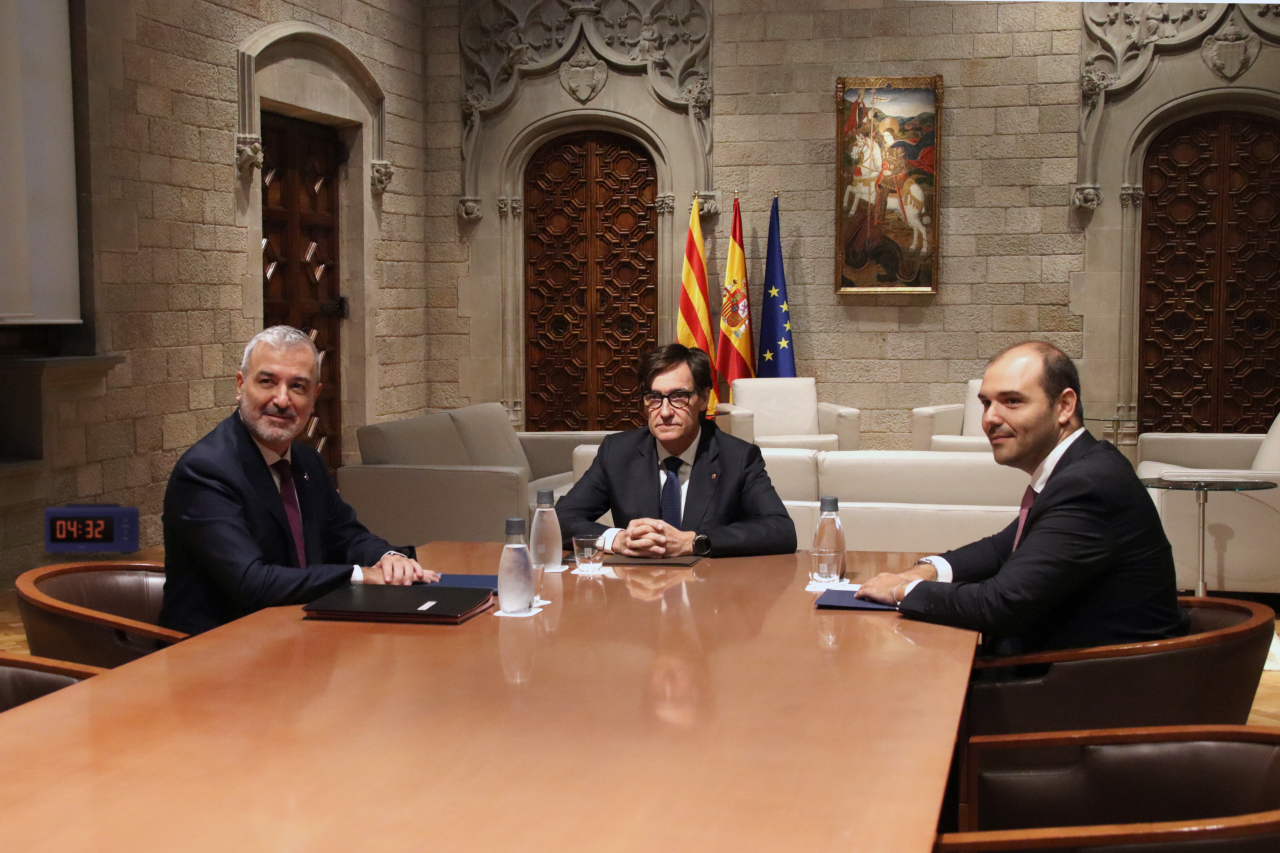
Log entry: 4:32
